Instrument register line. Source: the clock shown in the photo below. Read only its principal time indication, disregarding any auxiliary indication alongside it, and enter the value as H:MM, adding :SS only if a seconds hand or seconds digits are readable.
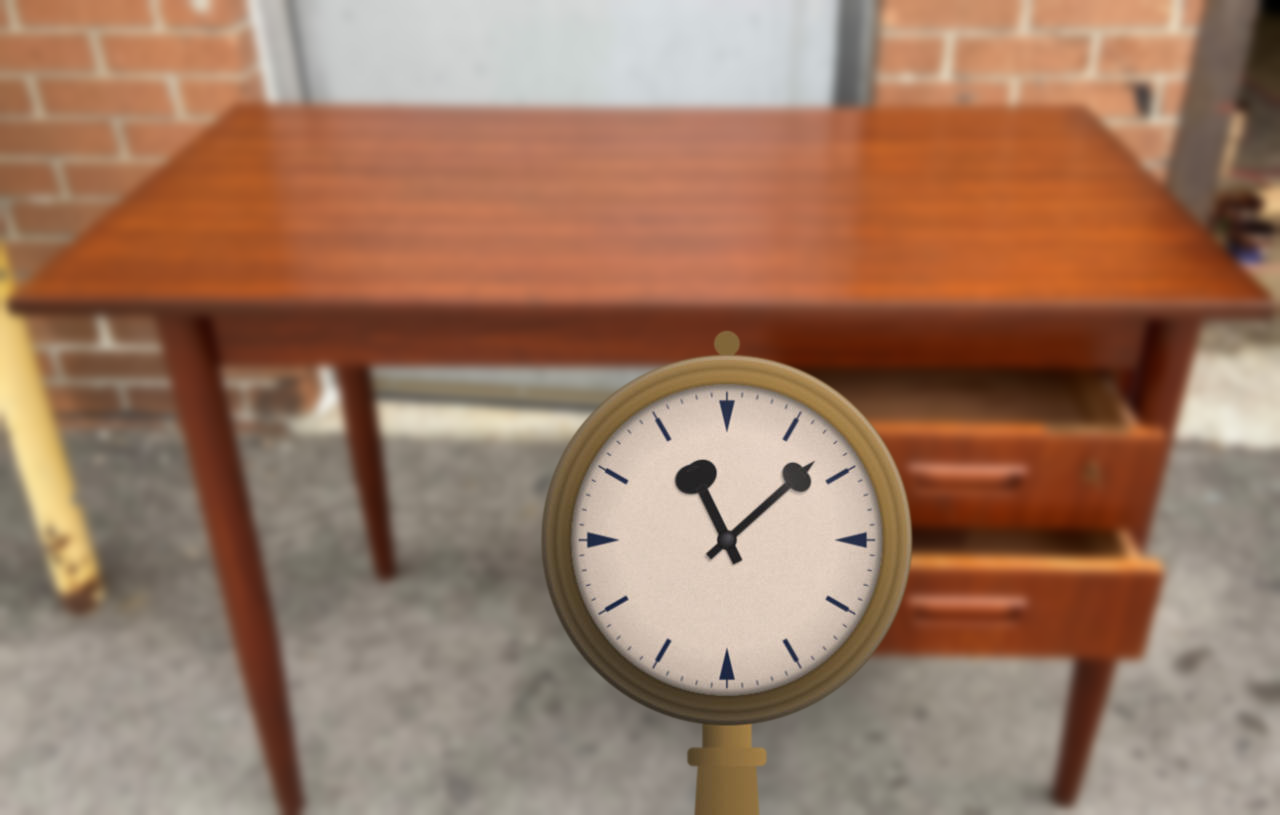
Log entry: 11:08
